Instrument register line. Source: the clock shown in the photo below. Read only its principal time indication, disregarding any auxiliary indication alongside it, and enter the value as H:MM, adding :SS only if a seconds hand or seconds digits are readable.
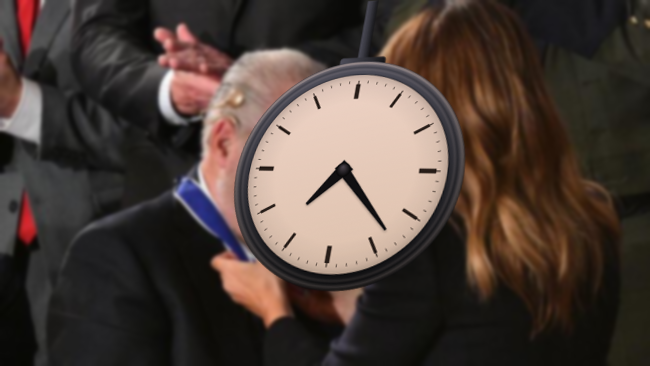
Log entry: 7:23
